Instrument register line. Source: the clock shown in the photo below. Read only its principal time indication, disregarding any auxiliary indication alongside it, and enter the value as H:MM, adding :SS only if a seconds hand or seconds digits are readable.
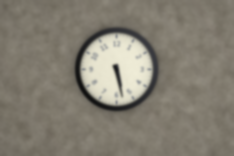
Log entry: 5:28
